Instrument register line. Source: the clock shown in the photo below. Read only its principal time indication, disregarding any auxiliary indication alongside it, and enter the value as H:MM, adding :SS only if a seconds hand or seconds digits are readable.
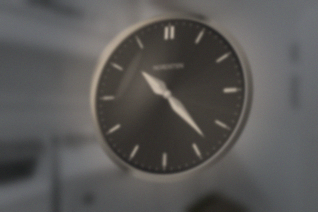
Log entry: 10:23
